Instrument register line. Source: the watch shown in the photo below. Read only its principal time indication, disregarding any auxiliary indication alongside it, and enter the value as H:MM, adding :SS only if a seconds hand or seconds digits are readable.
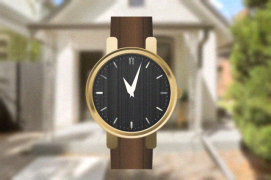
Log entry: 11:03
